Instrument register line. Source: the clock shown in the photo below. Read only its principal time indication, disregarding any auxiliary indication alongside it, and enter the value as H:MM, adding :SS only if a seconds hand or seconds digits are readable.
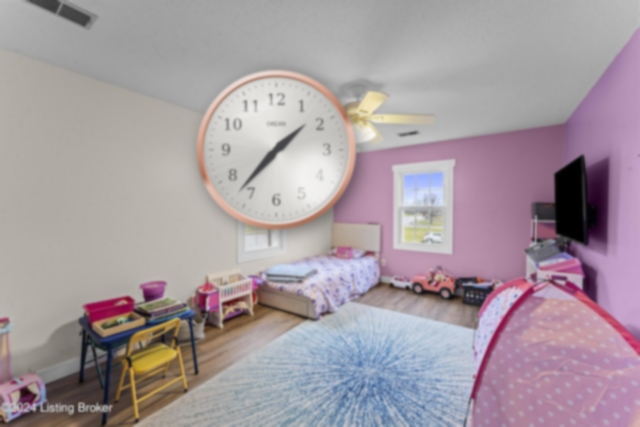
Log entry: 1:37
